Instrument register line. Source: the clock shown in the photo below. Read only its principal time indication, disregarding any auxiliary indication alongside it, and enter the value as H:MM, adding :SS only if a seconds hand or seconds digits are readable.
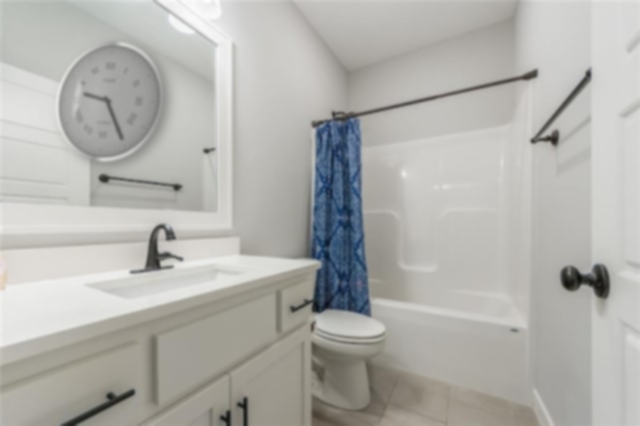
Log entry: 9:25
